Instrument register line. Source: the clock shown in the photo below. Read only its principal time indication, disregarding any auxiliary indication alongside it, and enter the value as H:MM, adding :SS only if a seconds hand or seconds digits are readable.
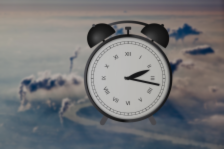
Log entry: 2:17
